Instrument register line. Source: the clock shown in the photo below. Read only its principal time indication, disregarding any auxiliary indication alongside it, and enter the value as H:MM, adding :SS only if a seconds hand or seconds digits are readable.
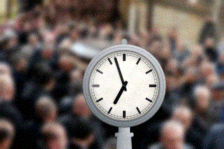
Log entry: 6:57
